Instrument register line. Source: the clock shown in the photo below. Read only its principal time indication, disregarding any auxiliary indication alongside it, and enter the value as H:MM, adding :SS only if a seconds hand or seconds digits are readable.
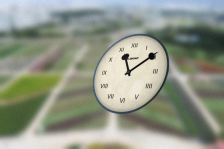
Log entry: 11:09
